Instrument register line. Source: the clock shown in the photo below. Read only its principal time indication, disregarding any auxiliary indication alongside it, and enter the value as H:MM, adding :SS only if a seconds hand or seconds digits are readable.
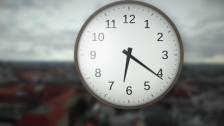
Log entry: 6:21
